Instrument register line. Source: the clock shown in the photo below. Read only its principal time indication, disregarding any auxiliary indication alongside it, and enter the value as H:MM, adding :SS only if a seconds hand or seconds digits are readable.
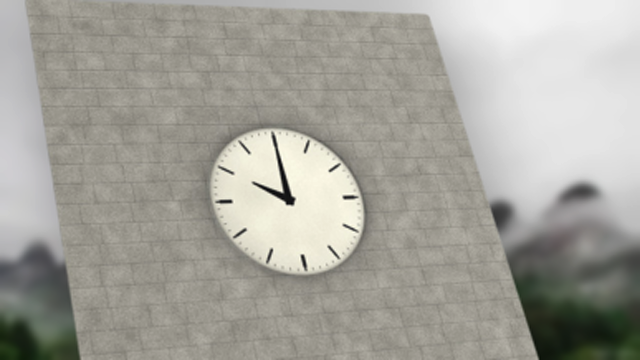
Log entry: 10:00
